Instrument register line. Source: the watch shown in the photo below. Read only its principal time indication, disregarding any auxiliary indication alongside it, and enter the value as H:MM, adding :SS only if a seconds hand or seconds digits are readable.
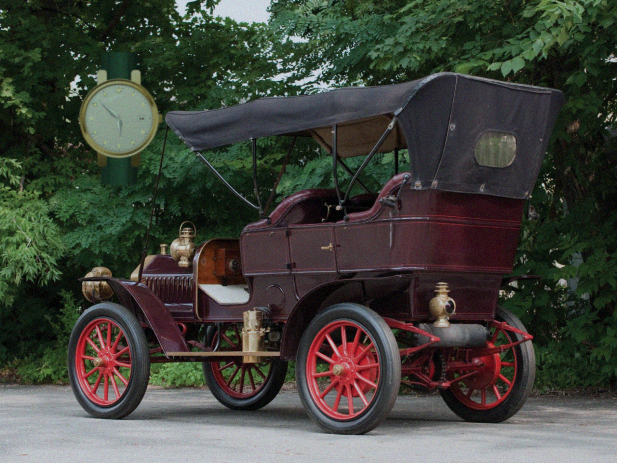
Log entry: 5:52
